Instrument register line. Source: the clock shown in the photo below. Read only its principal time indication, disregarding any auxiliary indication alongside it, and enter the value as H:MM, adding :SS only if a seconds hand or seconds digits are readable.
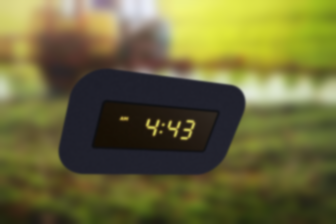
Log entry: 4:43
